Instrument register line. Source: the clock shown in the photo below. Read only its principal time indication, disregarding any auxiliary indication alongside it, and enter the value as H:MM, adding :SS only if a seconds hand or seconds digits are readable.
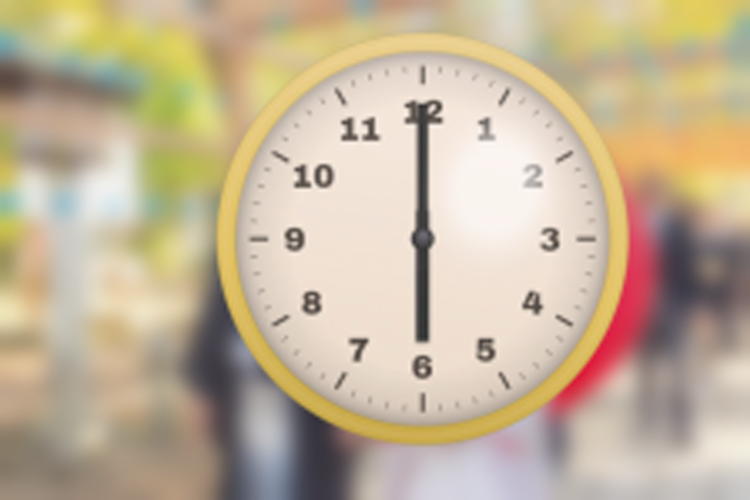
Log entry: 6:00
